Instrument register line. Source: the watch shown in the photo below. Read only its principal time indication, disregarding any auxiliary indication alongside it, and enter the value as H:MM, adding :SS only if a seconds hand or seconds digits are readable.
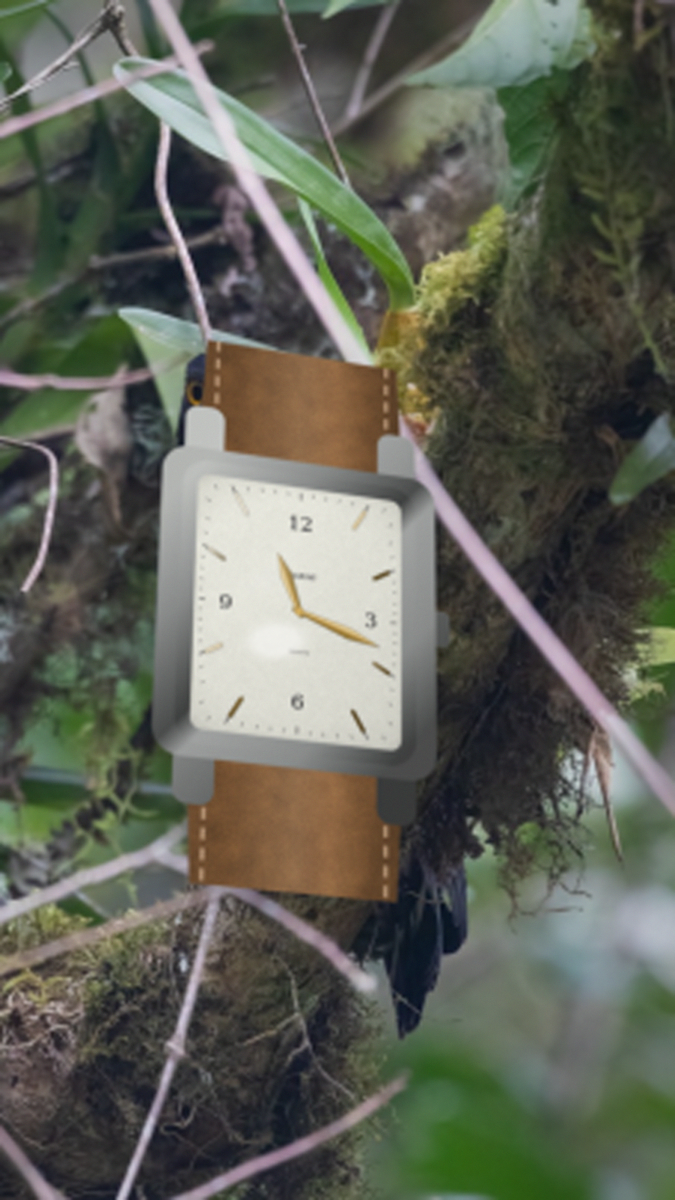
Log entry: 11:18
